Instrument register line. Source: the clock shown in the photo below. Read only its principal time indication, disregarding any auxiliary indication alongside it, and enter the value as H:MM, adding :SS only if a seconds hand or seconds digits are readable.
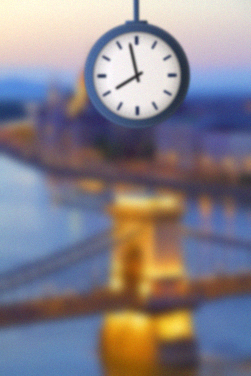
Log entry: 7:58
